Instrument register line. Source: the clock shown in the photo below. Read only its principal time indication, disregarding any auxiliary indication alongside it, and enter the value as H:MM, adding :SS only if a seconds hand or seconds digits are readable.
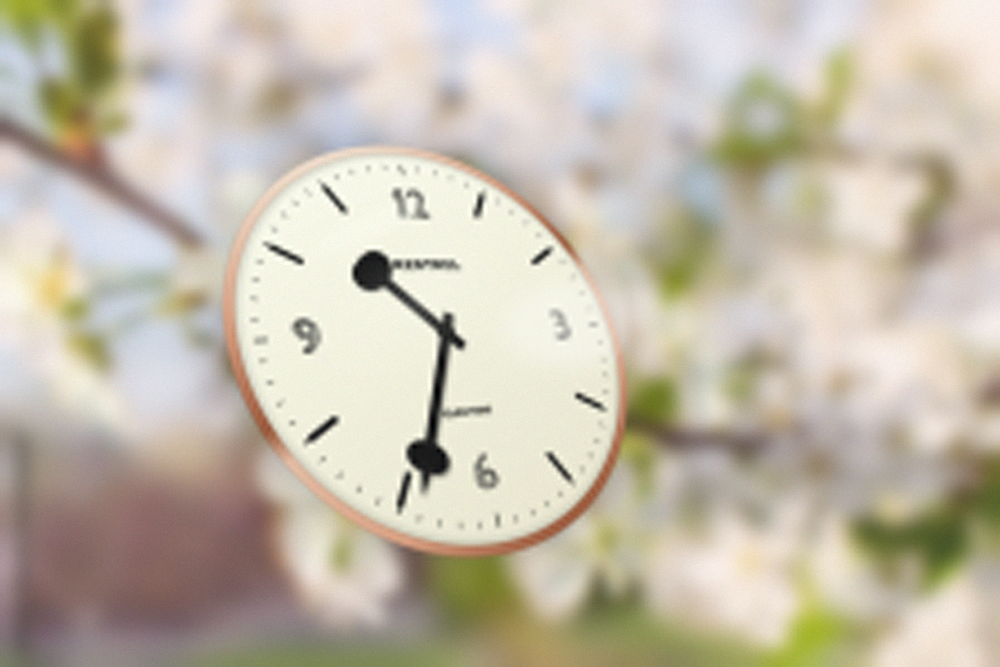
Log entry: 10:34
